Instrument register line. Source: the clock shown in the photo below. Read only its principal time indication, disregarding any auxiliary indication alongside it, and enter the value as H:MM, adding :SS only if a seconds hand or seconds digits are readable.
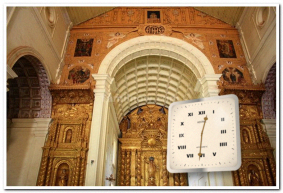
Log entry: 12:31
